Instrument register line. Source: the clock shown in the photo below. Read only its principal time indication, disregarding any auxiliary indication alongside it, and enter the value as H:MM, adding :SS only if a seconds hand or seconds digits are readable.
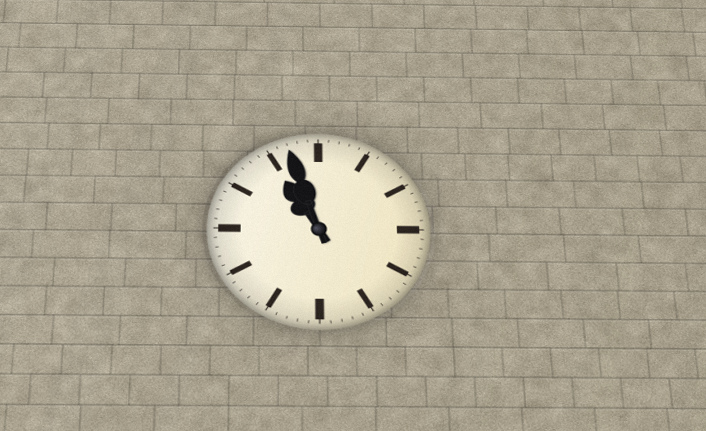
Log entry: 10:57
